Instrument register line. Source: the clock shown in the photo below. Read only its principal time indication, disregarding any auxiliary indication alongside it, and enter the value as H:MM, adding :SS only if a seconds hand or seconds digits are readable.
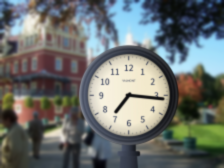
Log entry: 7:16
